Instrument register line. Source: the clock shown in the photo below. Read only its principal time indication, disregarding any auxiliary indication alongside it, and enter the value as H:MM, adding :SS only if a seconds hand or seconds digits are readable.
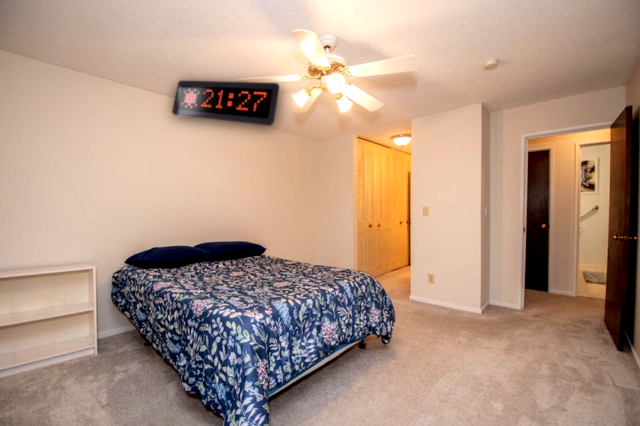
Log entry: 21:27
